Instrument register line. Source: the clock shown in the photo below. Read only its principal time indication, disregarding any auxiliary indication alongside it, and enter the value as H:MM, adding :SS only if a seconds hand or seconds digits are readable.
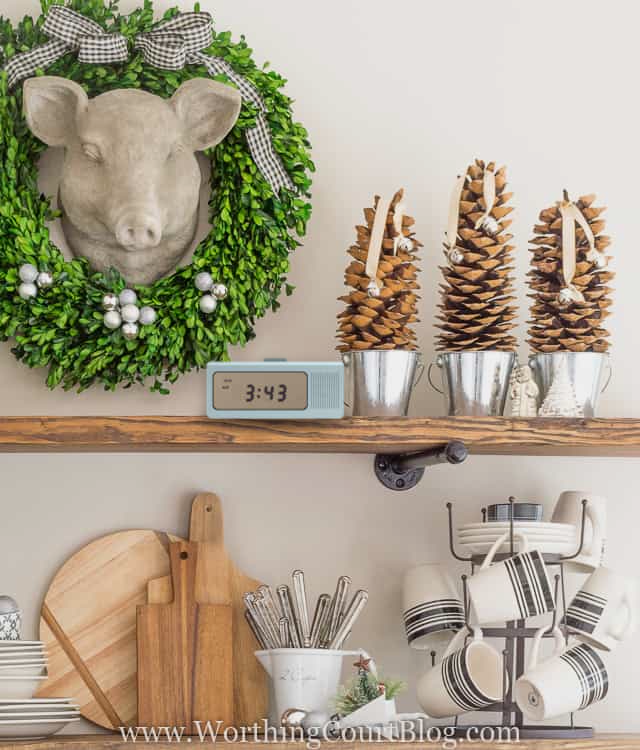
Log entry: 3:43
